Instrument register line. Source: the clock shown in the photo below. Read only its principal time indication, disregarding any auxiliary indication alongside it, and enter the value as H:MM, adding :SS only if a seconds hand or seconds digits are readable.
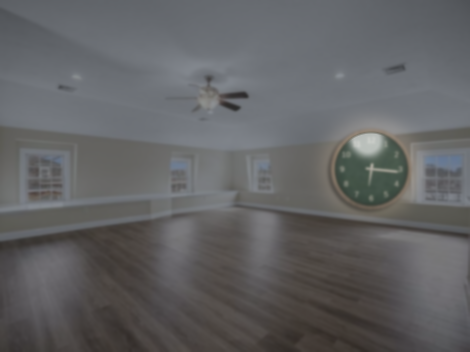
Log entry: 6:16
